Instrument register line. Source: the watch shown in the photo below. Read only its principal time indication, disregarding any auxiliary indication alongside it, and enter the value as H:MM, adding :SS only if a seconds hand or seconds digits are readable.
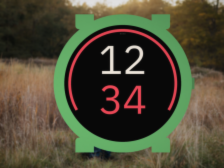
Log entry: 12:34
